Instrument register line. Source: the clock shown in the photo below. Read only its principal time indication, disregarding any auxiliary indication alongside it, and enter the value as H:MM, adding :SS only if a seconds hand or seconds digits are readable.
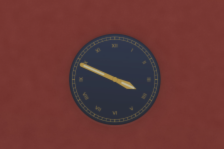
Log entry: 3:49
